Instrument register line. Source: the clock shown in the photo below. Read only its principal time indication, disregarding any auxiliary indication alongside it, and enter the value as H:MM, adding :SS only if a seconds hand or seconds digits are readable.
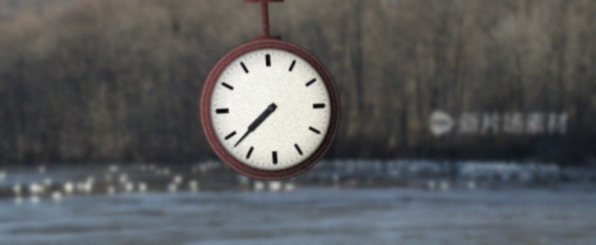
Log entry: 7:38
